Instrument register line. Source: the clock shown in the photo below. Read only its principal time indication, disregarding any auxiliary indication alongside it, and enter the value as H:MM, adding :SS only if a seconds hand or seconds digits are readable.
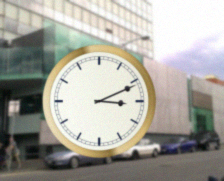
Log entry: 3:11
